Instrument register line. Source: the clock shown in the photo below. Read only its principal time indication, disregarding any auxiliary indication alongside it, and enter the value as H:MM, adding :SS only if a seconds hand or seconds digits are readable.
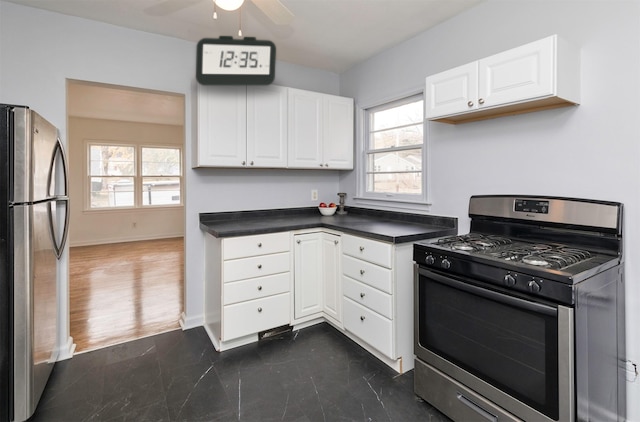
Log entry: 12:35
